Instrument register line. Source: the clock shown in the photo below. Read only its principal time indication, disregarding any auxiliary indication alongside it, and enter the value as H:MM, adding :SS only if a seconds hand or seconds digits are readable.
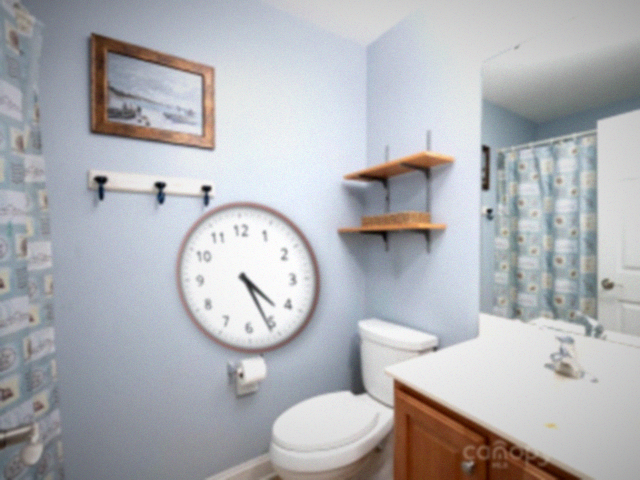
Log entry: 4:26
